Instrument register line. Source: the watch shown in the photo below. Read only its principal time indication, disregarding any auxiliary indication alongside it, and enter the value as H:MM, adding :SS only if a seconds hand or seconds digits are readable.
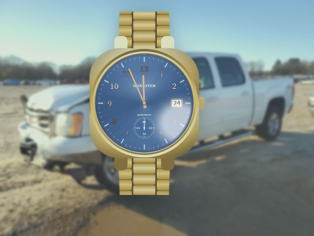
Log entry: 11:56
